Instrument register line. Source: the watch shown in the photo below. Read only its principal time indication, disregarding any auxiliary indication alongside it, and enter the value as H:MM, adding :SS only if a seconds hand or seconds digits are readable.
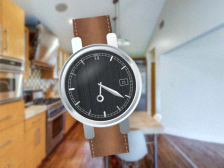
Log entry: 6:21
